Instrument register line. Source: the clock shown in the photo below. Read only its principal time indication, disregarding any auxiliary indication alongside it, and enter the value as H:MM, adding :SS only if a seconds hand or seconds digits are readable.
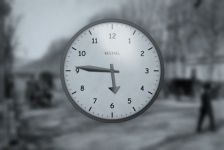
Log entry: 5:46
